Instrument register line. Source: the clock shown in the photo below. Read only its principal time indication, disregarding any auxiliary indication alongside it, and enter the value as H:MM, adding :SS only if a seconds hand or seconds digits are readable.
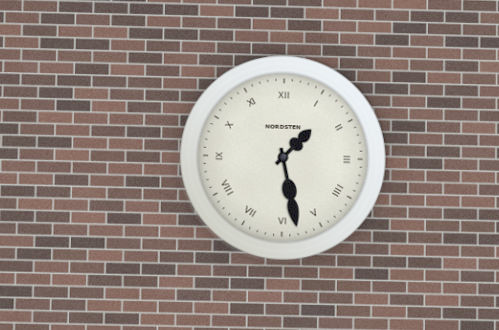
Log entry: 1:28
